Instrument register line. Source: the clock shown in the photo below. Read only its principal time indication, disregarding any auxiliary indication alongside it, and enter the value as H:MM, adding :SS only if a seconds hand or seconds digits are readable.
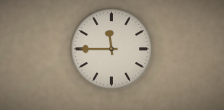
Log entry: 11:45
